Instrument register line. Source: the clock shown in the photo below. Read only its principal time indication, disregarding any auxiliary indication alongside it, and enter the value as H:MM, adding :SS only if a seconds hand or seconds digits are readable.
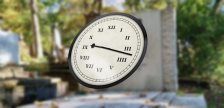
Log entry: 9:17
